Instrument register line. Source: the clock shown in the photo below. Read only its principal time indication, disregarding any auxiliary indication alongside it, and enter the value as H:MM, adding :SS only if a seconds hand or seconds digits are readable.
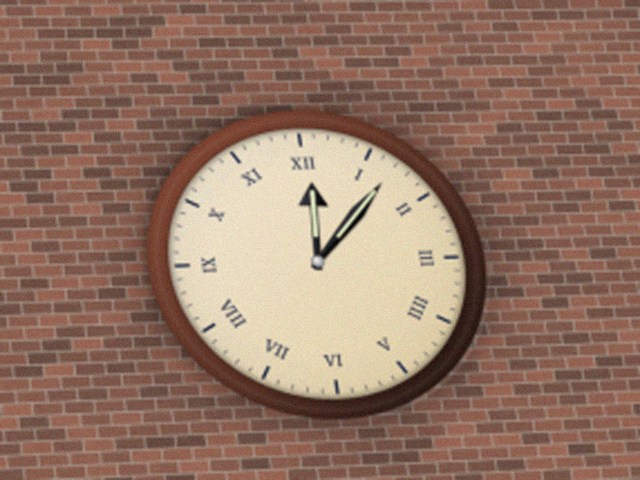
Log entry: 12:07
